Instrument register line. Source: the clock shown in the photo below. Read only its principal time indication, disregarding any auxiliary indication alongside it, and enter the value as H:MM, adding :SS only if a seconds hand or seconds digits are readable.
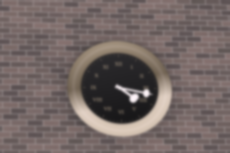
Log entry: 4:17
